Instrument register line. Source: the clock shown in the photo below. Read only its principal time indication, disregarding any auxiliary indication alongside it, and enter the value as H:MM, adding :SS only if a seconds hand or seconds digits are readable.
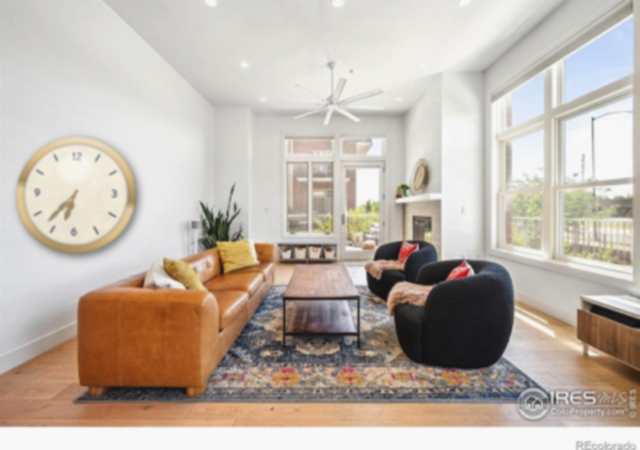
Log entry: 6:37
